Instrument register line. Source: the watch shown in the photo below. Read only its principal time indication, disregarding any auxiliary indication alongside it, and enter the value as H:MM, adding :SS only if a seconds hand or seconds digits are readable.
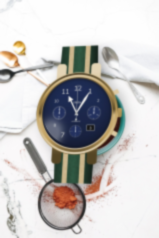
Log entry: 11:05
